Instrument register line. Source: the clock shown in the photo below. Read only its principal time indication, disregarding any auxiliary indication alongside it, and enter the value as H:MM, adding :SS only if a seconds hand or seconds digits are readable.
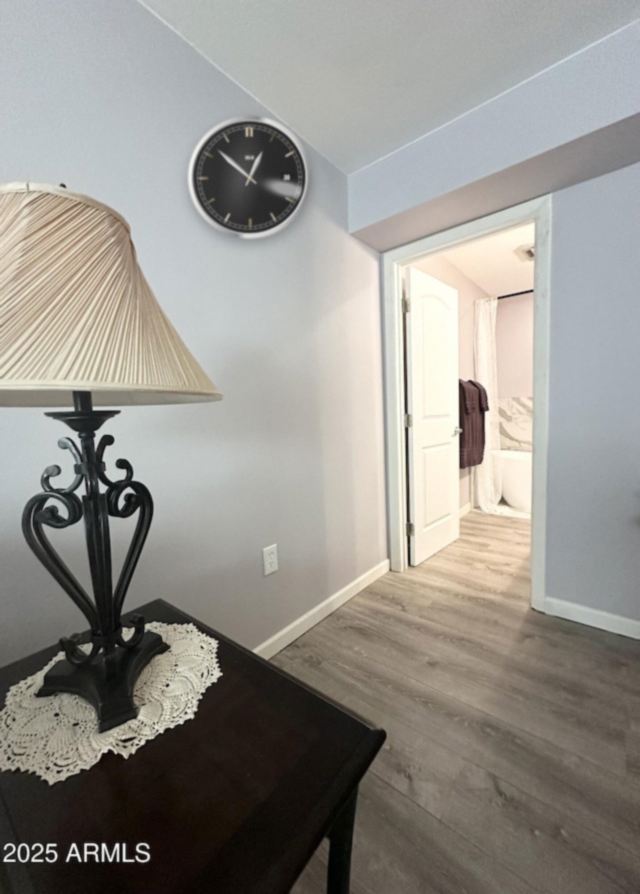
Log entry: 12:52
